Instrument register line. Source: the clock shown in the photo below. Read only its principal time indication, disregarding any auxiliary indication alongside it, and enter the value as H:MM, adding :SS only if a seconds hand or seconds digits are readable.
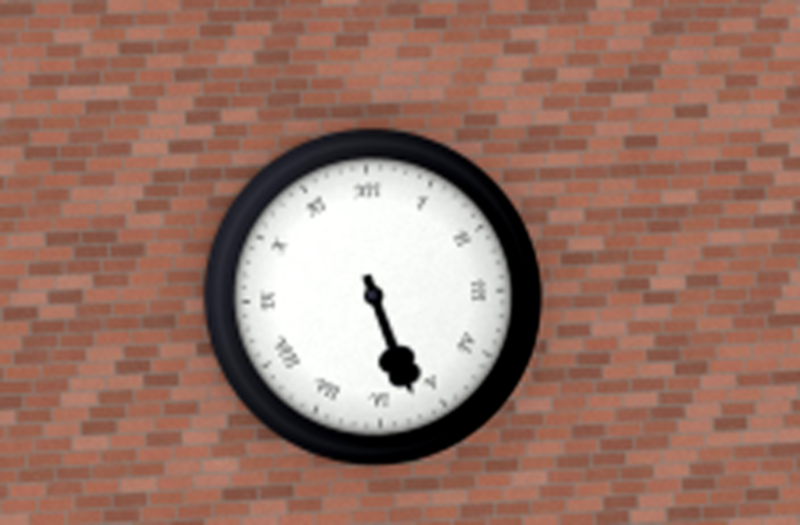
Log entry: 5:27
